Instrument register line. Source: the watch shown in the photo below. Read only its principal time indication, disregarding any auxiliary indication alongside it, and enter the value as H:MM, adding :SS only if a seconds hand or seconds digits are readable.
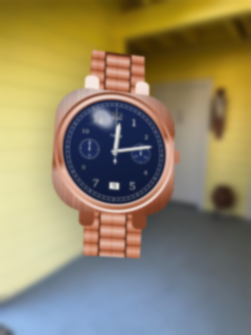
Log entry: 12:13
